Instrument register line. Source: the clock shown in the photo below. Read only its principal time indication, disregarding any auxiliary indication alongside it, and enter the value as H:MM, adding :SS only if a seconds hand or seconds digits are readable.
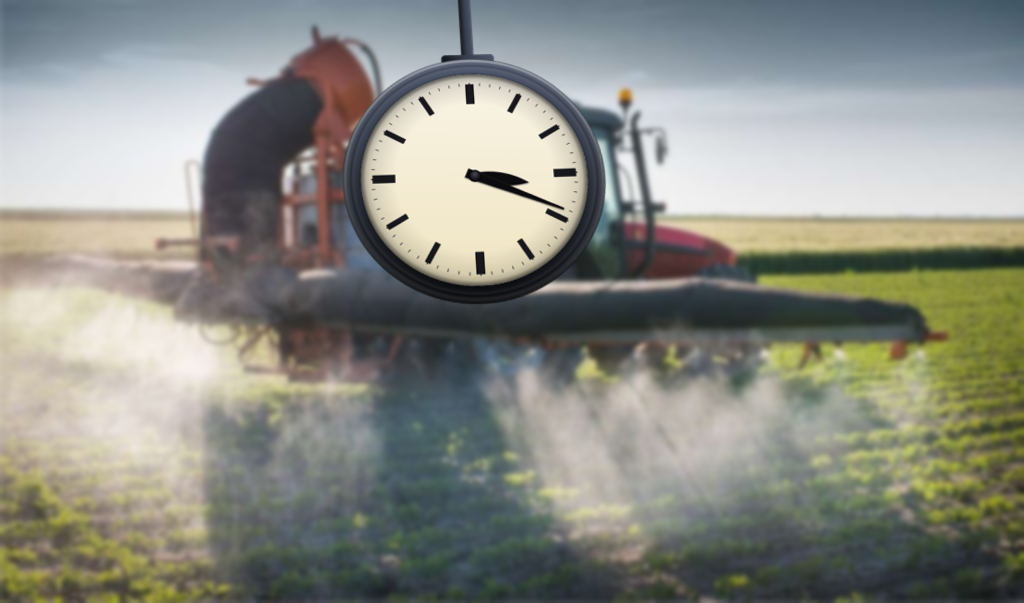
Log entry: 3:19
